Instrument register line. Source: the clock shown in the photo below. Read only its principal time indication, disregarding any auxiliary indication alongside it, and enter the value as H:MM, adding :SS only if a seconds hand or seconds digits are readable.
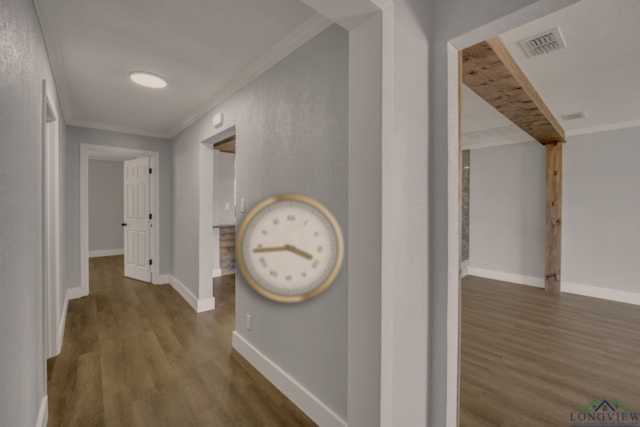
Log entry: 3:44
